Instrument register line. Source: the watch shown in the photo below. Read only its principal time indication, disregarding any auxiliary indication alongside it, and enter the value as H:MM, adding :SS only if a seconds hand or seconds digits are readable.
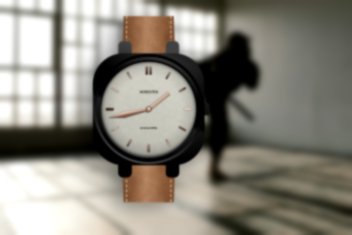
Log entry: 1:43
